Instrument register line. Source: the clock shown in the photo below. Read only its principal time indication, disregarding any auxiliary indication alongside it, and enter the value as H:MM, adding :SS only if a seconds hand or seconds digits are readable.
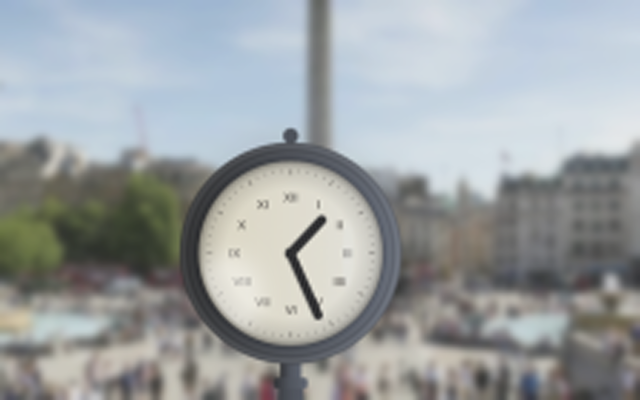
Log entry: 1:26
